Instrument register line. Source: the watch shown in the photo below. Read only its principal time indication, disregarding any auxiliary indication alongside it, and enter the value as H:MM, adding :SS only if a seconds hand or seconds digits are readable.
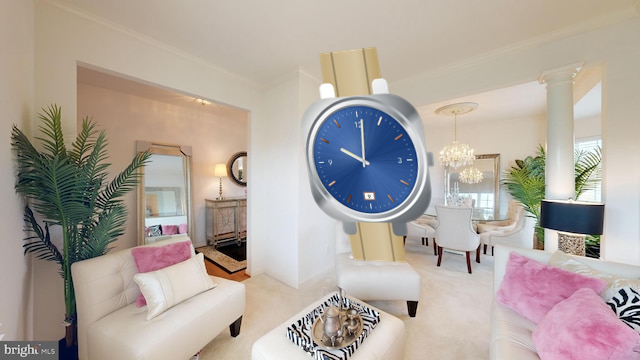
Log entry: 10:01
